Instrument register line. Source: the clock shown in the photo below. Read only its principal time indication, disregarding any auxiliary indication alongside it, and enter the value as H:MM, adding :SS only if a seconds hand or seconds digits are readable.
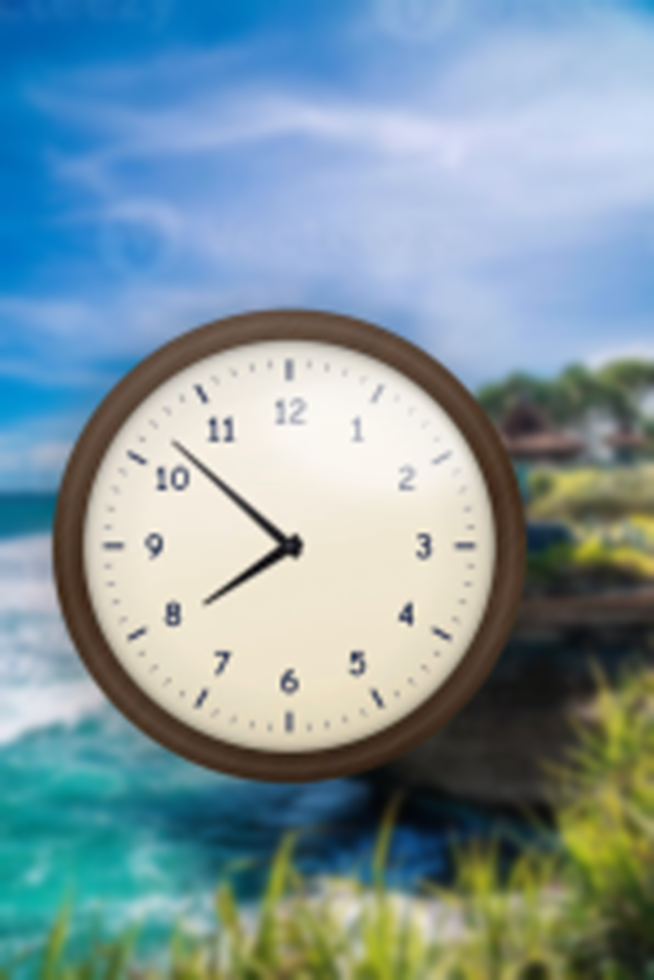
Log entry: 7:52
